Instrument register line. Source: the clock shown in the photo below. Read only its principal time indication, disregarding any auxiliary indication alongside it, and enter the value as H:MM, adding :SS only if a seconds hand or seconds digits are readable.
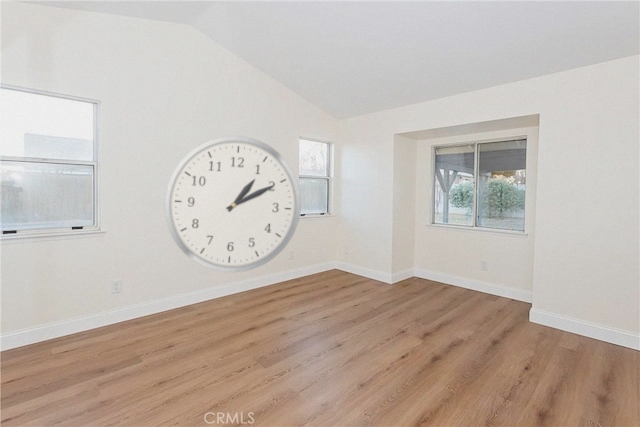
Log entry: 1:10
